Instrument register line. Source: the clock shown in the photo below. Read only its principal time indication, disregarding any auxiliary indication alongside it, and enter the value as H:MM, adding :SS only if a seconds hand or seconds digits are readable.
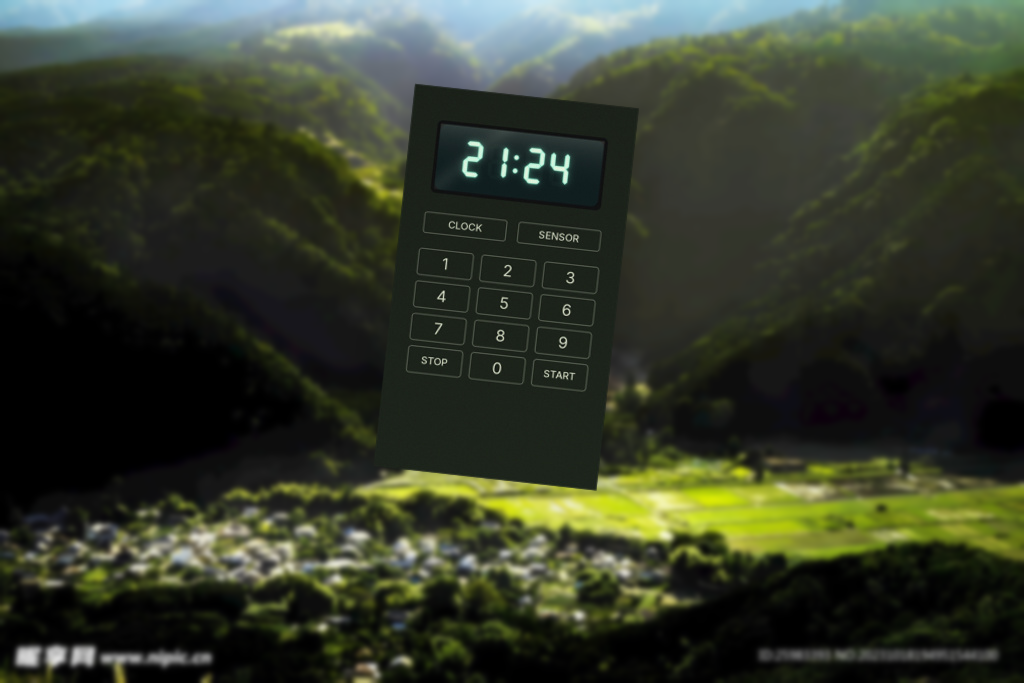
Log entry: 21:24
